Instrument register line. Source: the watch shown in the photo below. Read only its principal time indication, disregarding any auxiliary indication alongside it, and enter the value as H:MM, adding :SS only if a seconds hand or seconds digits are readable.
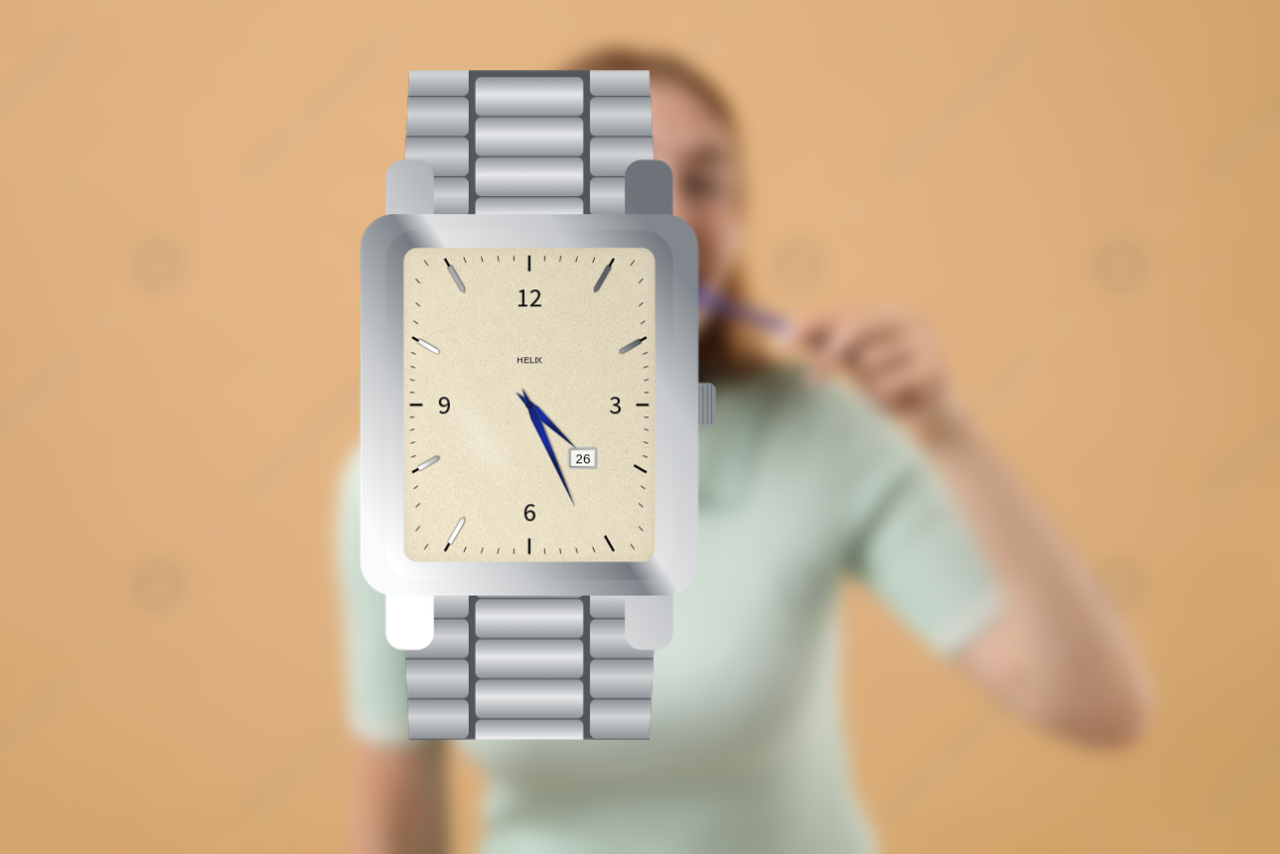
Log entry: 4:26
